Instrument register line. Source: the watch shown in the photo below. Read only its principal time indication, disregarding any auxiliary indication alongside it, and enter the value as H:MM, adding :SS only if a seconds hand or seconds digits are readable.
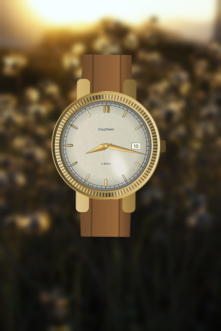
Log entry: 8:17
